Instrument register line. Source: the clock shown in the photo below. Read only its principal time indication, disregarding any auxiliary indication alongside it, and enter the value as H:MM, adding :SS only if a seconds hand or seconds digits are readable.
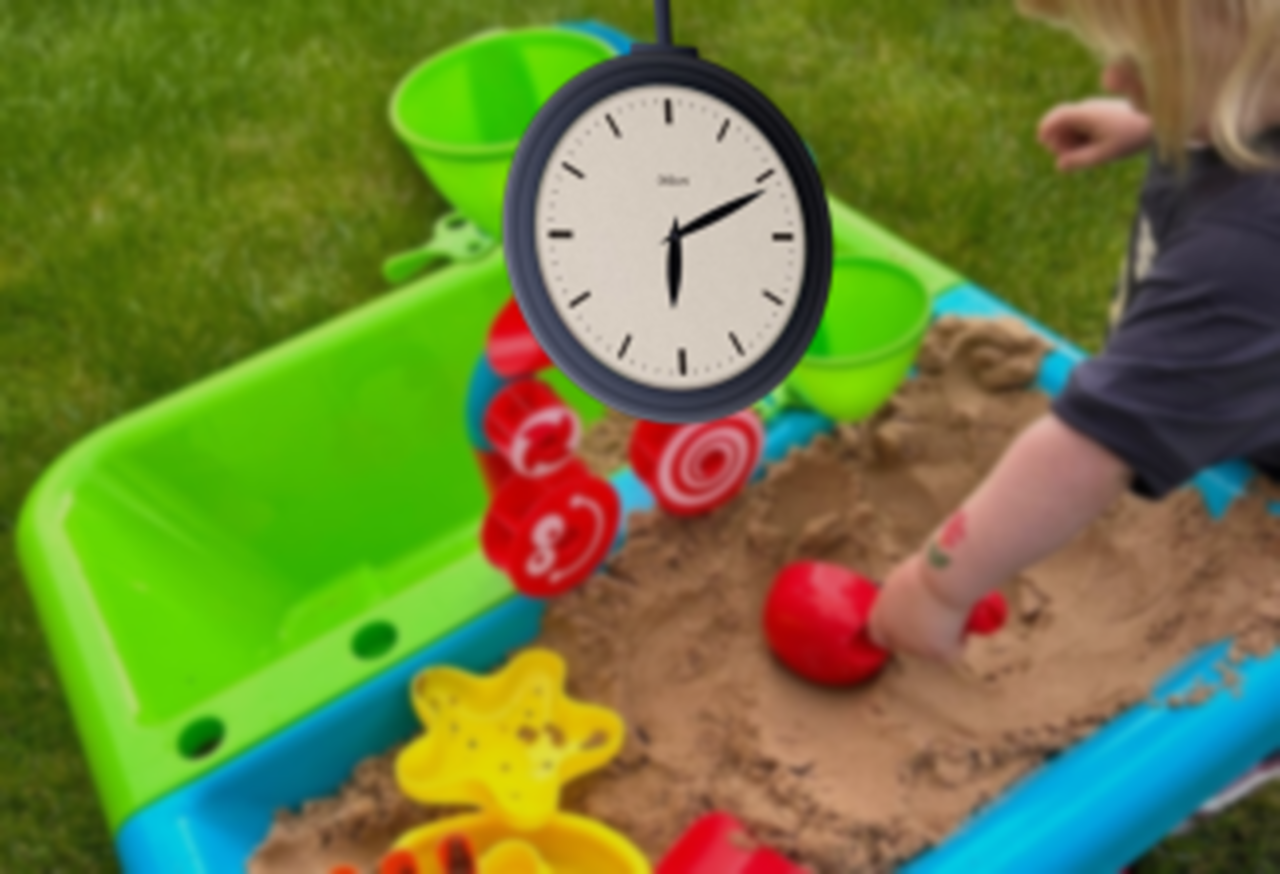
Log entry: 6:11
